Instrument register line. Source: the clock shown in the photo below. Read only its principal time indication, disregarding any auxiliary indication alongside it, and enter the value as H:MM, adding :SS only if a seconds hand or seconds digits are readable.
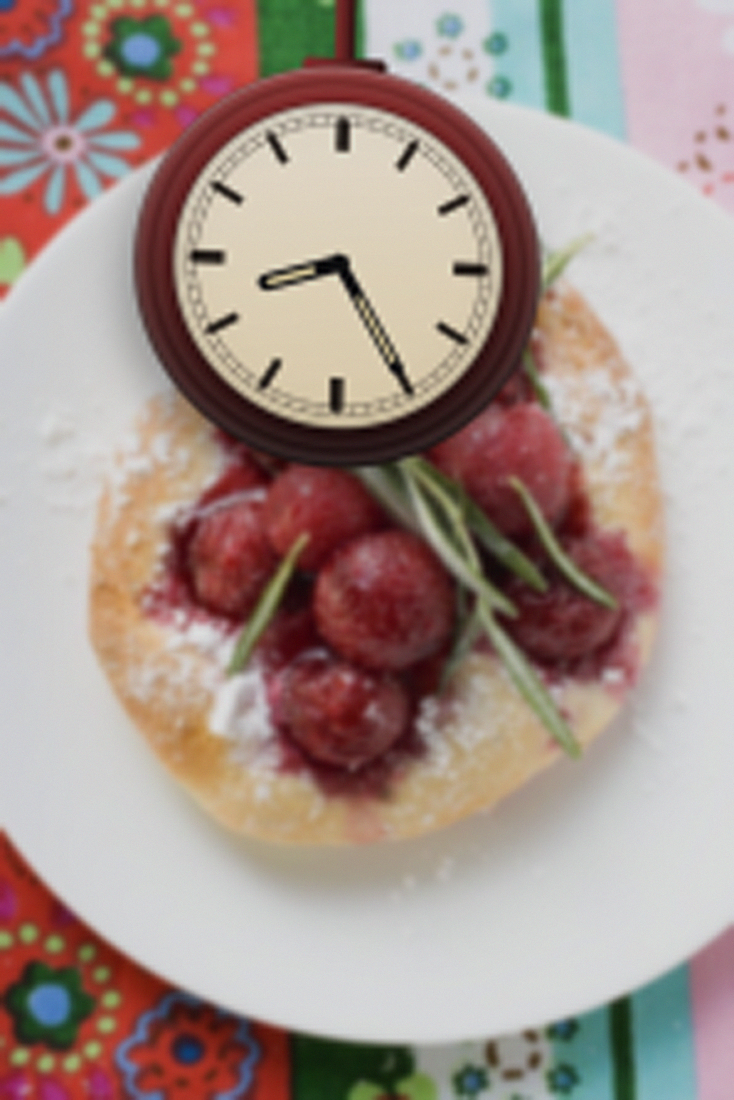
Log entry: 8:25
